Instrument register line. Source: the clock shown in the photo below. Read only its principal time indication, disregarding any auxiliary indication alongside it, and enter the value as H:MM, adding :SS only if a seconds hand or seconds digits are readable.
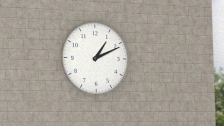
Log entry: 1:11
